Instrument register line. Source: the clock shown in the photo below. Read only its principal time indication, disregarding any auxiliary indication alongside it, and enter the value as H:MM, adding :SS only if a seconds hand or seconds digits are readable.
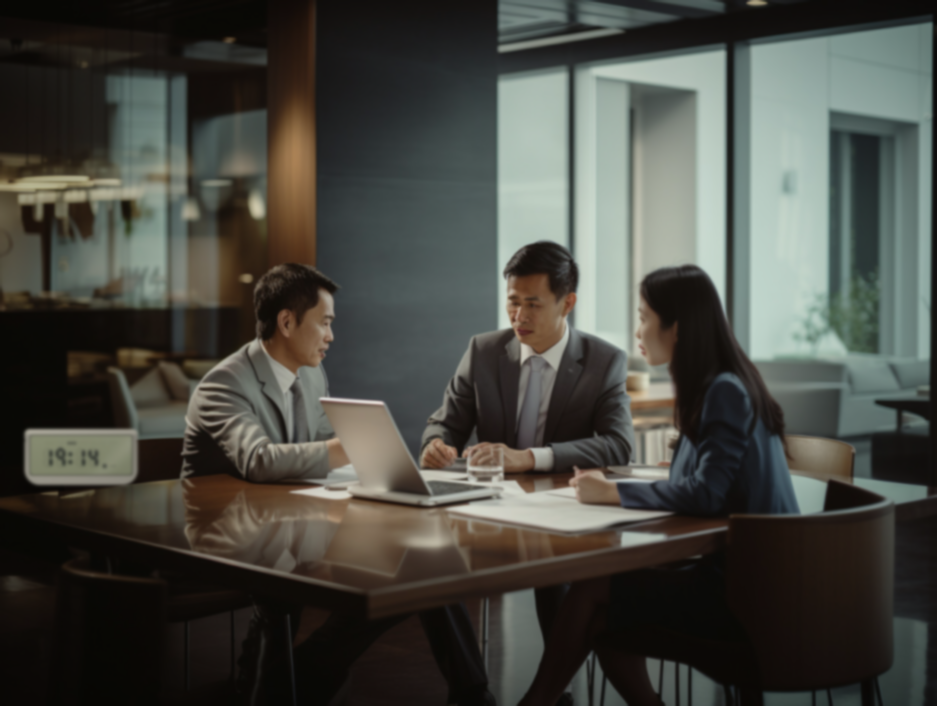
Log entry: 19:14
